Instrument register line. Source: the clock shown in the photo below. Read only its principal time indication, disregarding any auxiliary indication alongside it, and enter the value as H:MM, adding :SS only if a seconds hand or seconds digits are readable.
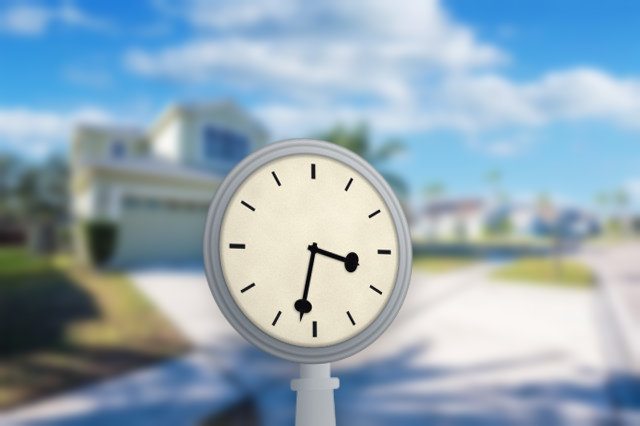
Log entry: 3:32
